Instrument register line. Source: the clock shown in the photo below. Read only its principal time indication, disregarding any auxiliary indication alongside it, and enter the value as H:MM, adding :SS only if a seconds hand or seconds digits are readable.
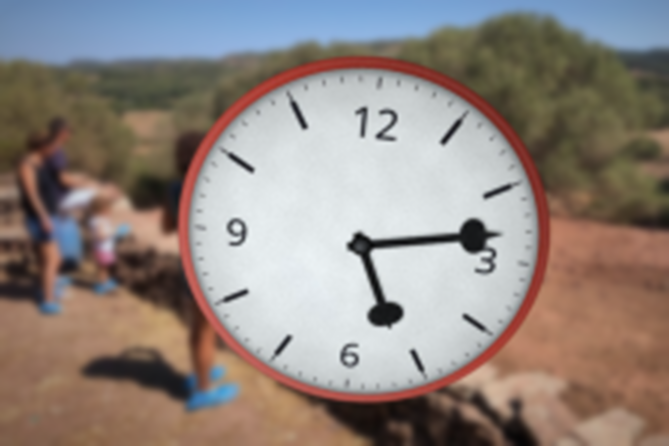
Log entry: 5:13
